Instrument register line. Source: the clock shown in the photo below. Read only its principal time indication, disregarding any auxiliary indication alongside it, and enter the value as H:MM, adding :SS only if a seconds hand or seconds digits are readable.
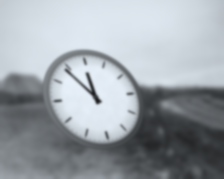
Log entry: 11:54
